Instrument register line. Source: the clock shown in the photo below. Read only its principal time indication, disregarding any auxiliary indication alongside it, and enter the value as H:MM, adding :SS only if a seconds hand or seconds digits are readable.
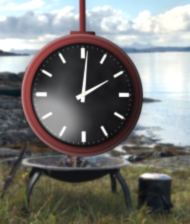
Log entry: 2:01
